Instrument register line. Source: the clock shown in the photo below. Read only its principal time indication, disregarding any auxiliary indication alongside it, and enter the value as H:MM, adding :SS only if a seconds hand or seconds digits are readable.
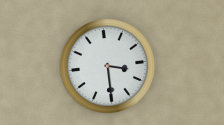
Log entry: 3:30
